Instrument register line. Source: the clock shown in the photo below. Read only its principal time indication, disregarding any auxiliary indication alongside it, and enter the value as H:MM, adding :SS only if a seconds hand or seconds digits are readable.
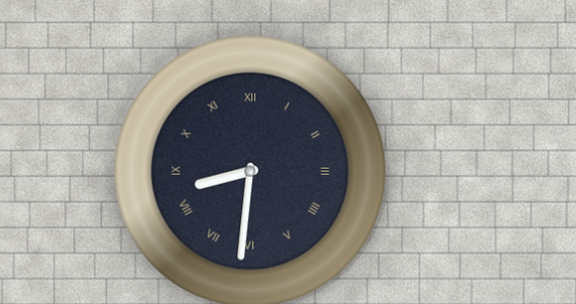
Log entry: 8:31
